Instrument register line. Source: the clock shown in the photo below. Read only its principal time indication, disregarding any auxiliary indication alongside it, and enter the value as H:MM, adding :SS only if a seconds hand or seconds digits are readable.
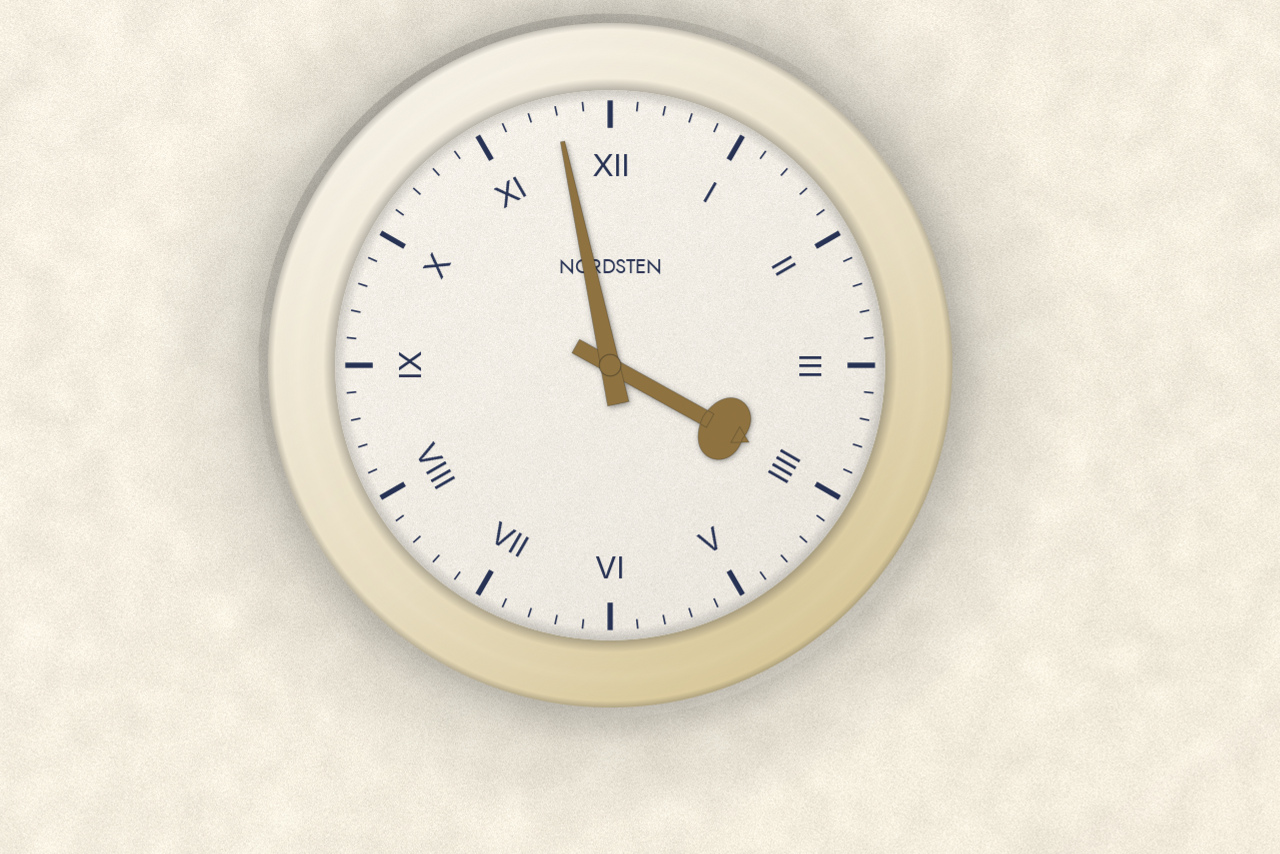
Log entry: 3:58
